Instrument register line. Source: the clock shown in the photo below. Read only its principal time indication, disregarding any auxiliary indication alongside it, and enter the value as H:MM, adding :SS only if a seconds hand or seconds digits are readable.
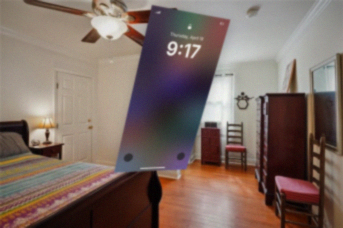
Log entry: 9:17
